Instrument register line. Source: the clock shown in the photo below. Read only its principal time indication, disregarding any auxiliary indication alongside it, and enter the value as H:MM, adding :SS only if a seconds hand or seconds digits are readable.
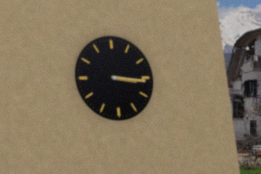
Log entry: 3:16
